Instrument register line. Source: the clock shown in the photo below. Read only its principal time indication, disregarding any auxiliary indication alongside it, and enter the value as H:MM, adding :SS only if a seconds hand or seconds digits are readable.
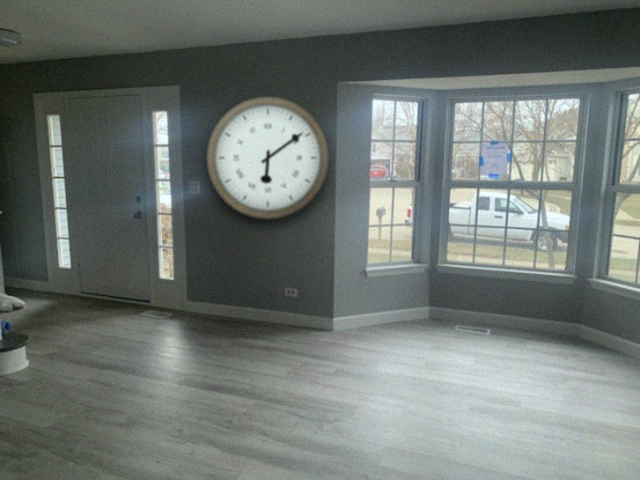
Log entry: 6:09
